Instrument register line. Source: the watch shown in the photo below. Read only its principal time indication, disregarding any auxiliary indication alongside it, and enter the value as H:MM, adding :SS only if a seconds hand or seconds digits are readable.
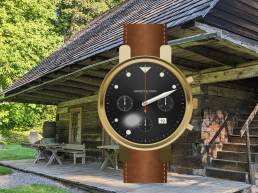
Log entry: 2:11
